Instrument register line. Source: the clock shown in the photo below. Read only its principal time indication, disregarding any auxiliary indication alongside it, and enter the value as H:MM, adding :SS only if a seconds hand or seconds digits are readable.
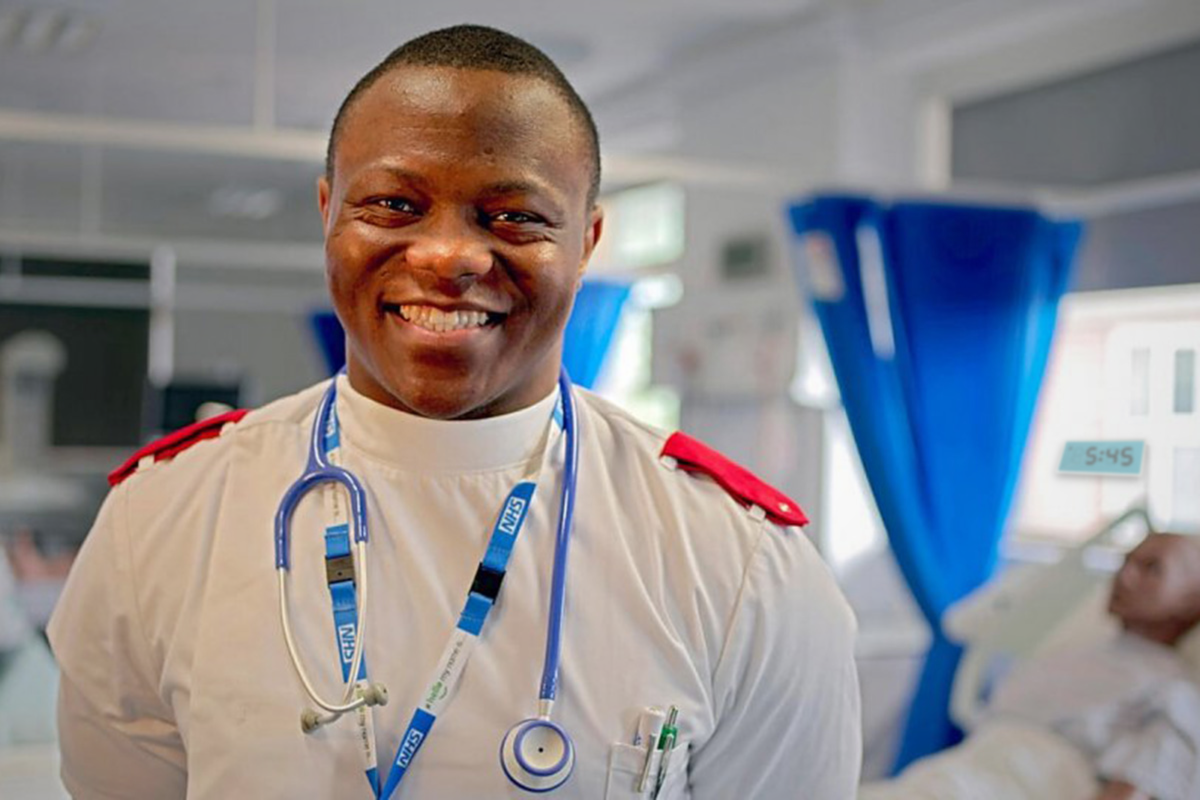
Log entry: 5:45
